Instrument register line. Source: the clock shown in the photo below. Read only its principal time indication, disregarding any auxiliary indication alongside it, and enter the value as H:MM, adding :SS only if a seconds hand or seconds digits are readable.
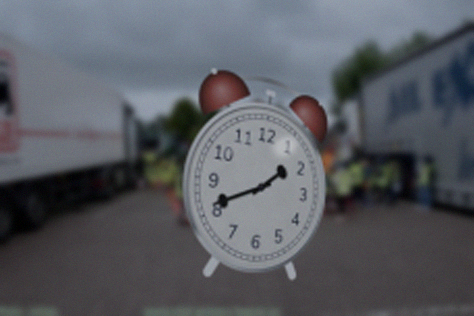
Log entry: 1:41
